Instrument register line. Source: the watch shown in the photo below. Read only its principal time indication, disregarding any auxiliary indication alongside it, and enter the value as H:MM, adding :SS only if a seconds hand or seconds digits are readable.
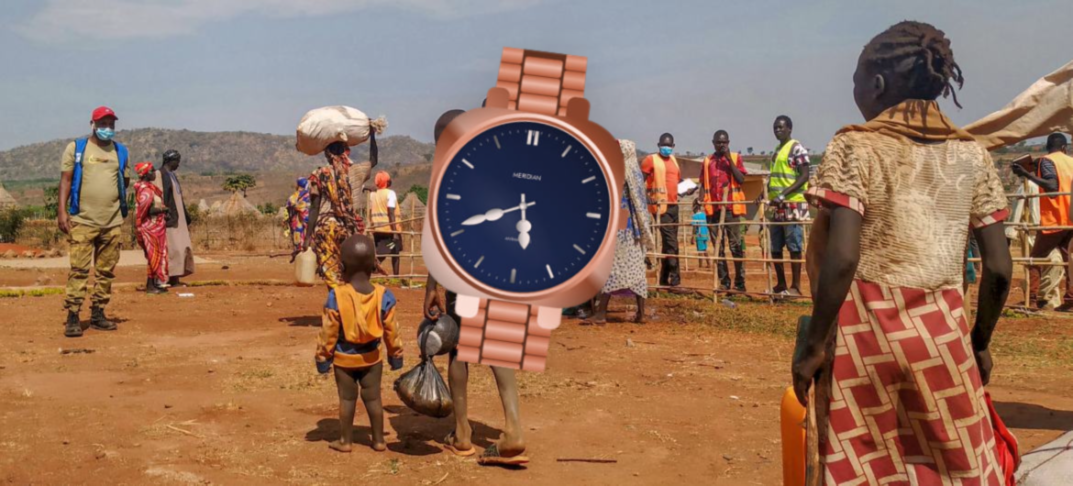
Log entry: 5:41
